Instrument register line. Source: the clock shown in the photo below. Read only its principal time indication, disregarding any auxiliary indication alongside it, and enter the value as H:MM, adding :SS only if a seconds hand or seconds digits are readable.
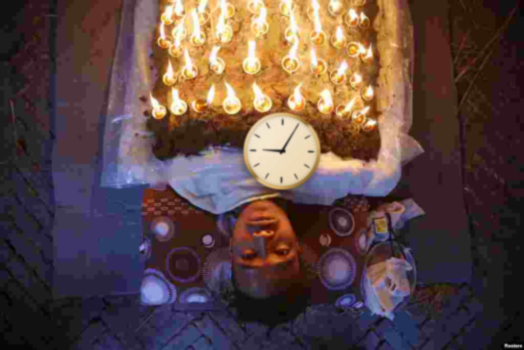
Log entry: 9:05
